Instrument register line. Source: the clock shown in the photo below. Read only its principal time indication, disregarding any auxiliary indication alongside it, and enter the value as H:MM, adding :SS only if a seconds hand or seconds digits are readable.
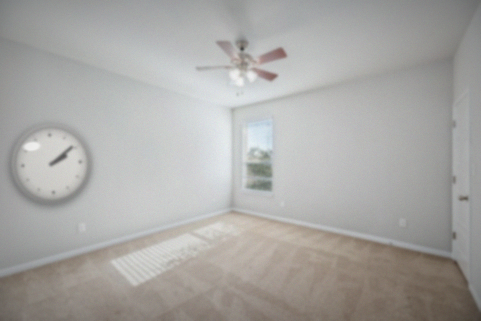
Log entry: 2:09
